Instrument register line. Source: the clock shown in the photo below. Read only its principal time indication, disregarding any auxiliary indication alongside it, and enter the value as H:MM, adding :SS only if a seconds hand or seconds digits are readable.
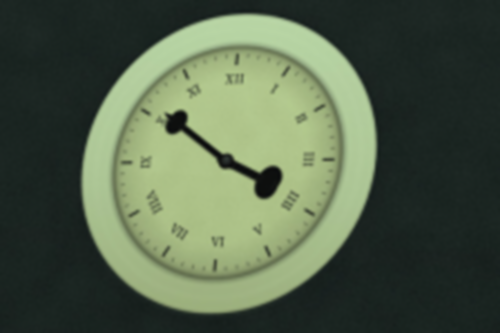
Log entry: 3:51
